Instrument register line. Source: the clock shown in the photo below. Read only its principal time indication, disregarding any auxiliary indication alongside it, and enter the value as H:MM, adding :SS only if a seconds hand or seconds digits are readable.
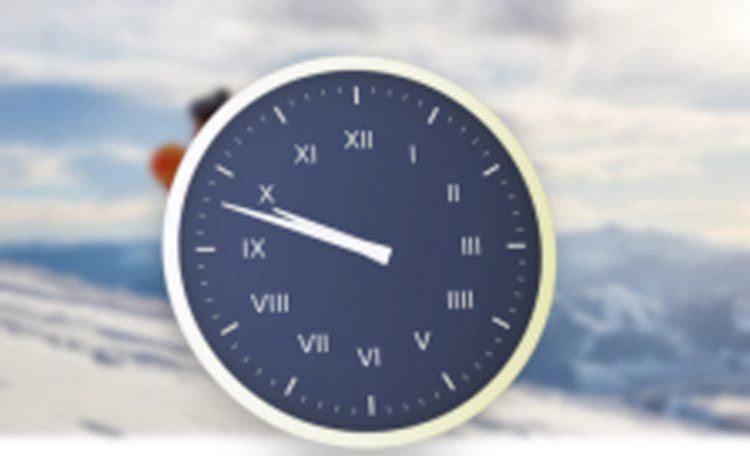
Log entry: 9:48
